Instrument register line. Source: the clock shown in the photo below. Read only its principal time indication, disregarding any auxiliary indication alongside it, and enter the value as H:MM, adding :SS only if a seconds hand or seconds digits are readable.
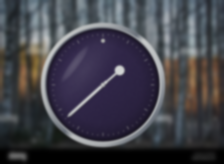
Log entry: 1:38
